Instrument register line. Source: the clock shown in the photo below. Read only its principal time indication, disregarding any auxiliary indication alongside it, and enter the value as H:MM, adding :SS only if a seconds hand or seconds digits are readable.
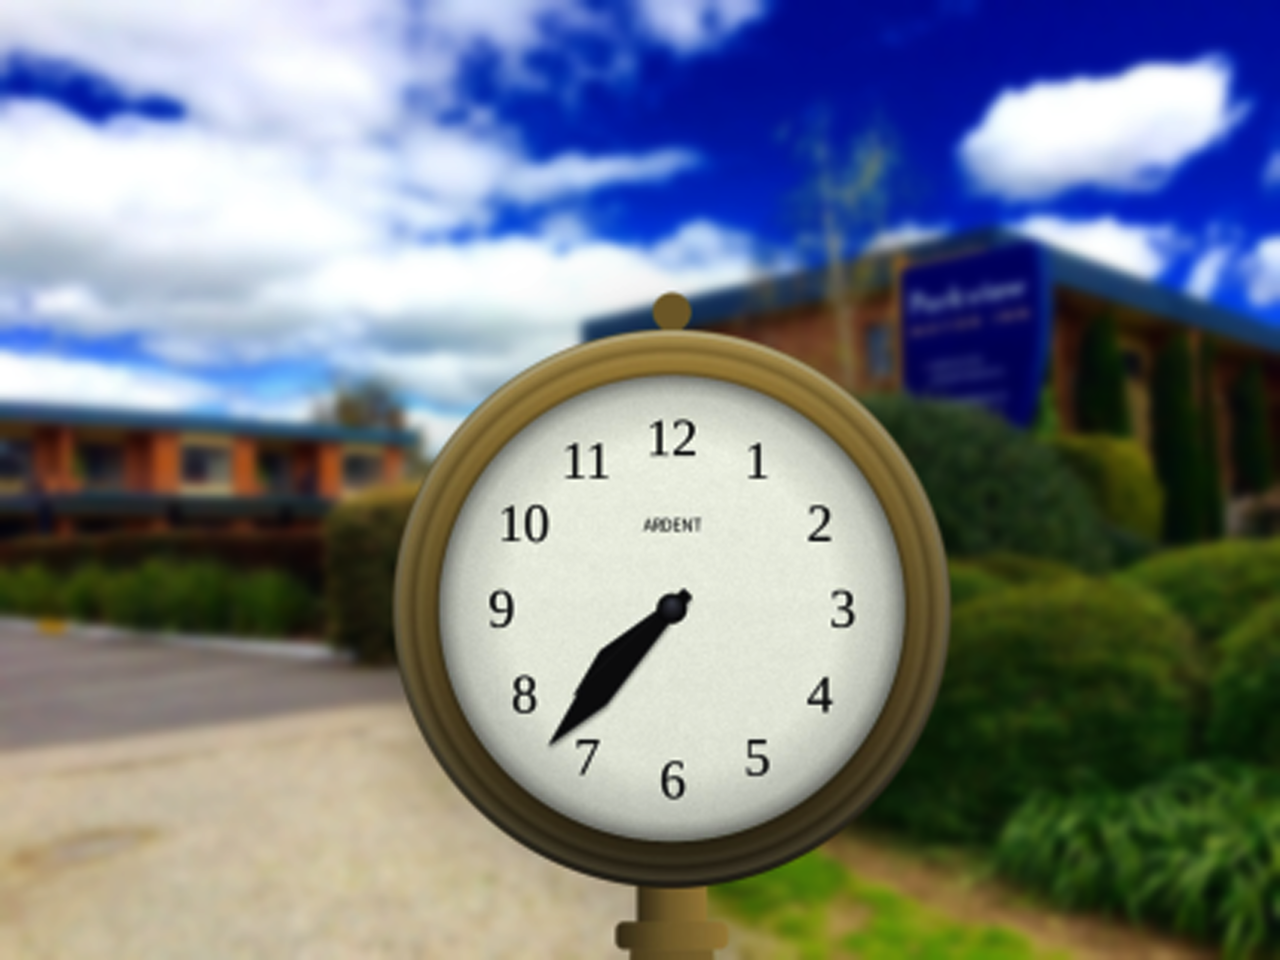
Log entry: 7:37
